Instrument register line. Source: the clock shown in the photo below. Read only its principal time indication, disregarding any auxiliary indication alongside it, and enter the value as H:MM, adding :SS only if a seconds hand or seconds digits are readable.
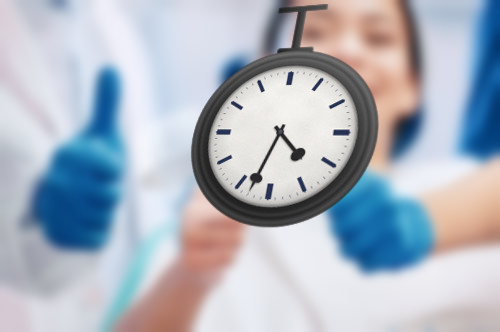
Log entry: 4:33
